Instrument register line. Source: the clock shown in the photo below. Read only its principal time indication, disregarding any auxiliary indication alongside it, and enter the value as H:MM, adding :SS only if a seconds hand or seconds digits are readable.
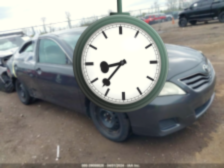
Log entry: 8:37
